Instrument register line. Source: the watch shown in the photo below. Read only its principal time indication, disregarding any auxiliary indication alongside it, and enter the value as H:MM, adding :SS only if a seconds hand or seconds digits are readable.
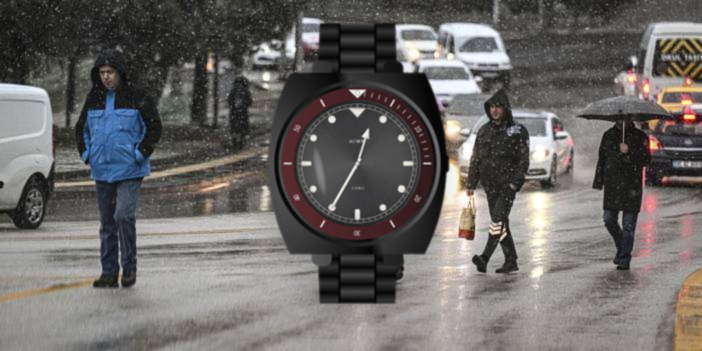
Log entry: 12:35
